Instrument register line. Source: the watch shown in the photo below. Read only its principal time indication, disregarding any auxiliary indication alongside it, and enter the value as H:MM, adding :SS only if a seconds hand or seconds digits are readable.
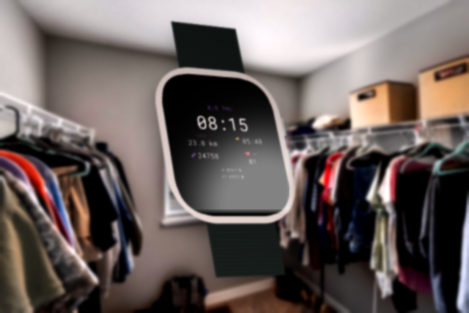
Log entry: 8:15
